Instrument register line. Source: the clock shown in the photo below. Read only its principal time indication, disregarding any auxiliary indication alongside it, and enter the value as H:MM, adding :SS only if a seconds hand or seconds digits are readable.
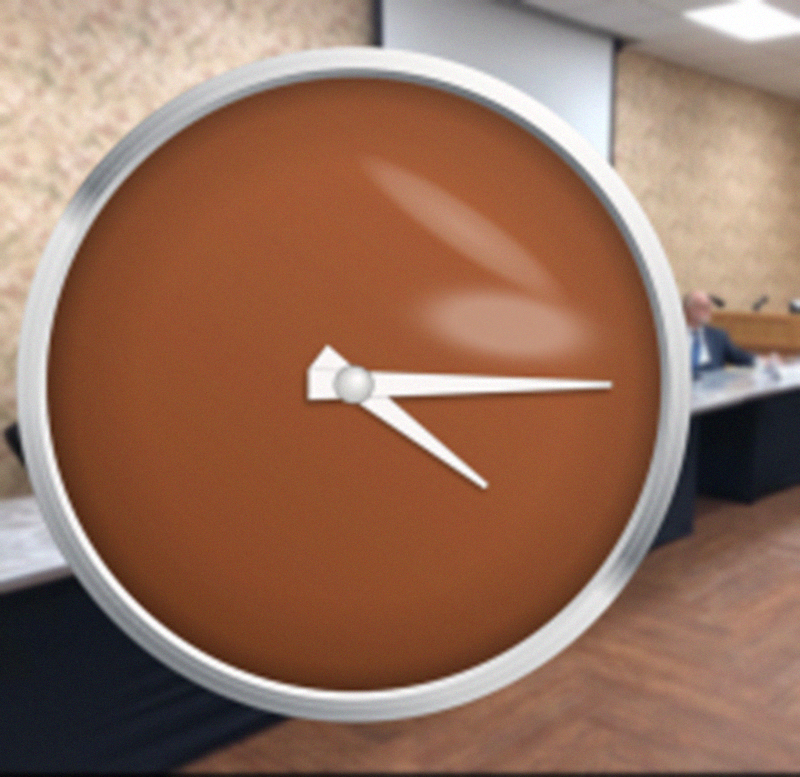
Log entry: 4:15
